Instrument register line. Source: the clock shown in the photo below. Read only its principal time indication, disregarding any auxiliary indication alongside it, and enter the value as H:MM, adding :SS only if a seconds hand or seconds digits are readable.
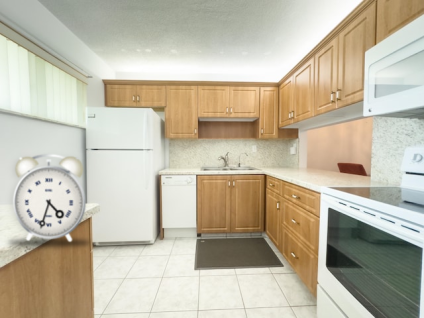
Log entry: 4:33
